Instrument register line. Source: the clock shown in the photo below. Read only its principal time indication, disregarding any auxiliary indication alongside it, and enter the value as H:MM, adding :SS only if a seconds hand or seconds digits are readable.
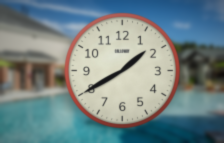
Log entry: 1:40
